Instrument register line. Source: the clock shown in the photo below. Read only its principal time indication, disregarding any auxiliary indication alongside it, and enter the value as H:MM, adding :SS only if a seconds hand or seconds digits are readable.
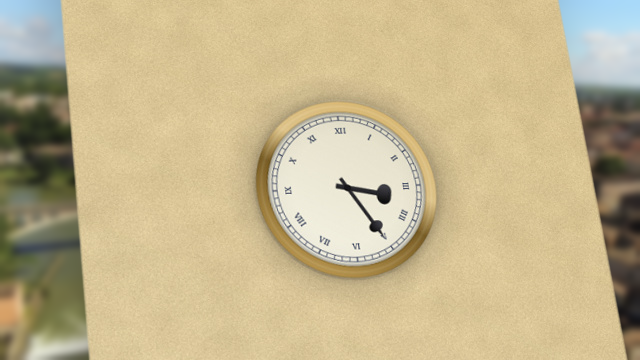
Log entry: 3:25
